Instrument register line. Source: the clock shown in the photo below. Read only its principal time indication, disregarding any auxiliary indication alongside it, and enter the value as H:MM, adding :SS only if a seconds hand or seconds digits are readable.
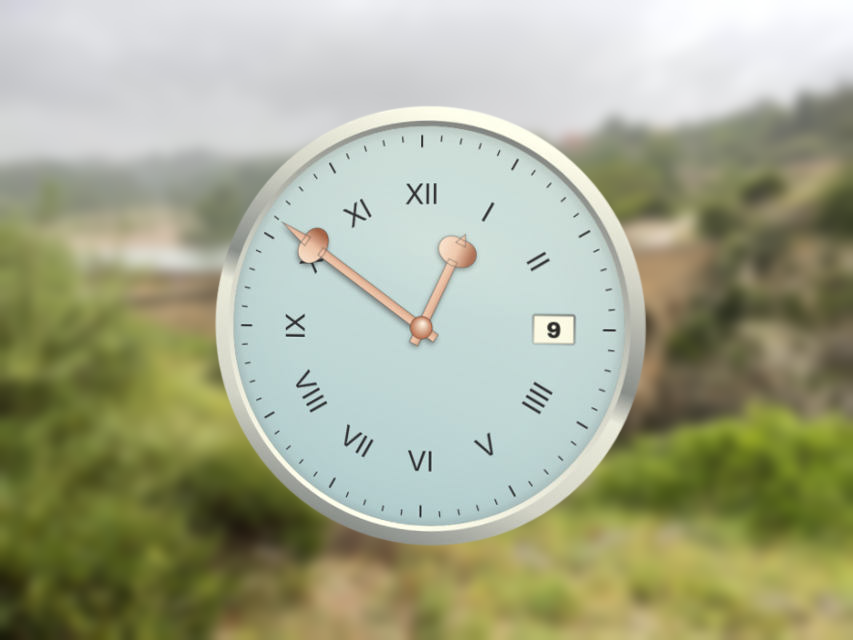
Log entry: 12:51
